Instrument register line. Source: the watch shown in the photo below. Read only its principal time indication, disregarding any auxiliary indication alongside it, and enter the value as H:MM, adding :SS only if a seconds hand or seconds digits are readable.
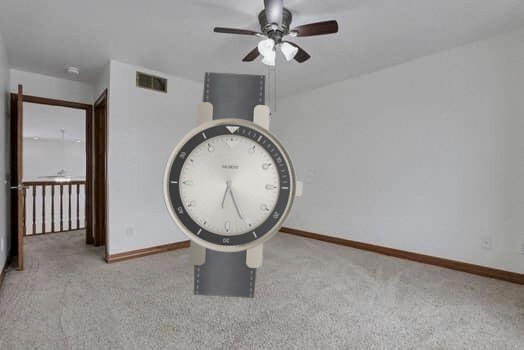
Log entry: 6:26
